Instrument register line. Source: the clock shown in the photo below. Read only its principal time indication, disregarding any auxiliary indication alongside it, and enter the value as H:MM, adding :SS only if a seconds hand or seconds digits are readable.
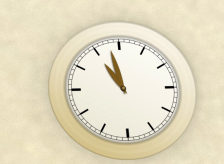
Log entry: 10:58
